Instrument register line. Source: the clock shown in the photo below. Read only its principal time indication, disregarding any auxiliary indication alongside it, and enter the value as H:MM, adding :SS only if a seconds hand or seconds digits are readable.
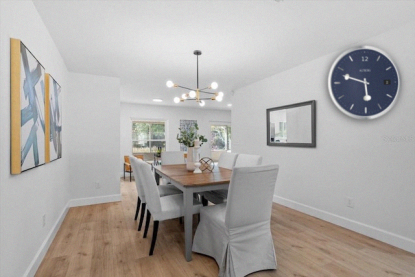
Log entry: 5:48
